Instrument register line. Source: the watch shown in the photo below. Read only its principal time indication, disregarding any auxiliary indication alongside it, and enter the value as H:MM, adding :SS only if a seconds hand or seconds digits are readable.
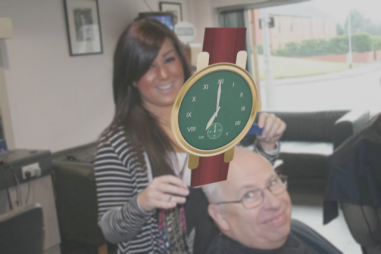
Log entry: 7:00
